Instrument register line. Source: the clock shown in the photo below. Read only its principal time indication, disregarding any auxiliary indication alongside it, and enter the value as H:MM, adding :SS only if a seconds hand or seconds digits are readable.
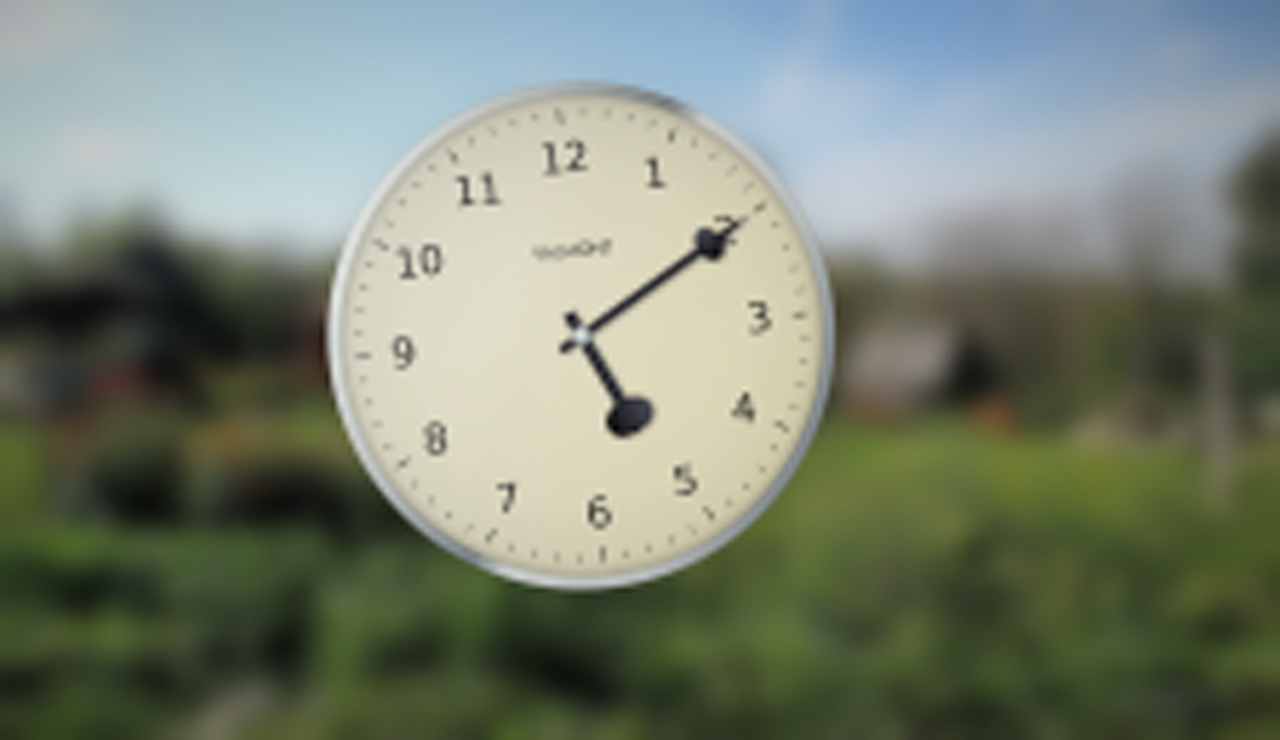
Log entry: 5:10
